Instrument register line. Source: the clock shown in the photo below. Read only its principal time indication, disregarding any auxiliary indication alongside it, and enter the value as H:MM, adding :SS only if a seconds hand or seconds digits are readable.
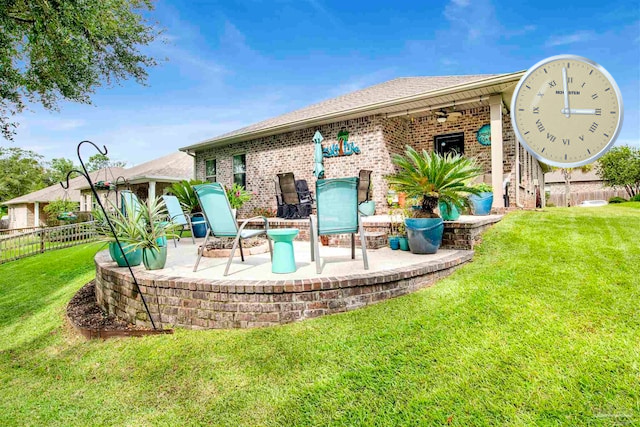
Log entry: 2:59
